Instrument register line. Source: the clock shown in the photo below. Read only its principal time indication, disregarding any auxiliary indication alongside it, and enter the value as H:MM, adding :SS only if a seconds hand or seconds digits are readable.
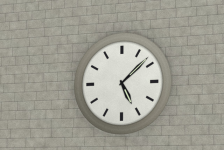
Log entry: 5:08
